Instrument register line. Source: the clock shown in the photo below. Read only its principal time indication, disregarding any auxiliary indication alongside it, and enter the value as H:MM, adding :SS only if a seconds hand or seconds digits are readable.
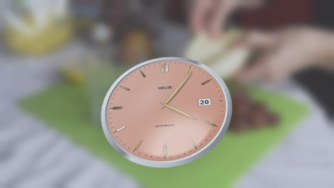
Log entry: 4:06
